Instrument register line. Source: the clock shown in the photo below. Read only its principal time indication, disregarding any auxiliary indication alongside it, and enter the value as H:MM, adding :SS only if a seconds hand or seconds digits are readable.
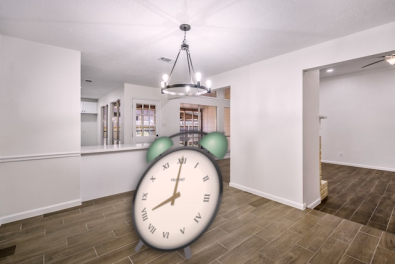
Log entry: 8:00
